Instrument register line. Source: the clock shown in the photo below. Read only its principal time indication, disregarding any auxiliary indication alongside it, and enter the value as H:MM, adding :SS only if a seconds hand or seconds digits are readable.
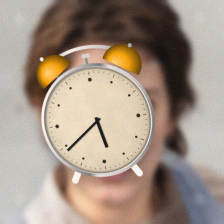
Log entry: 5:39
